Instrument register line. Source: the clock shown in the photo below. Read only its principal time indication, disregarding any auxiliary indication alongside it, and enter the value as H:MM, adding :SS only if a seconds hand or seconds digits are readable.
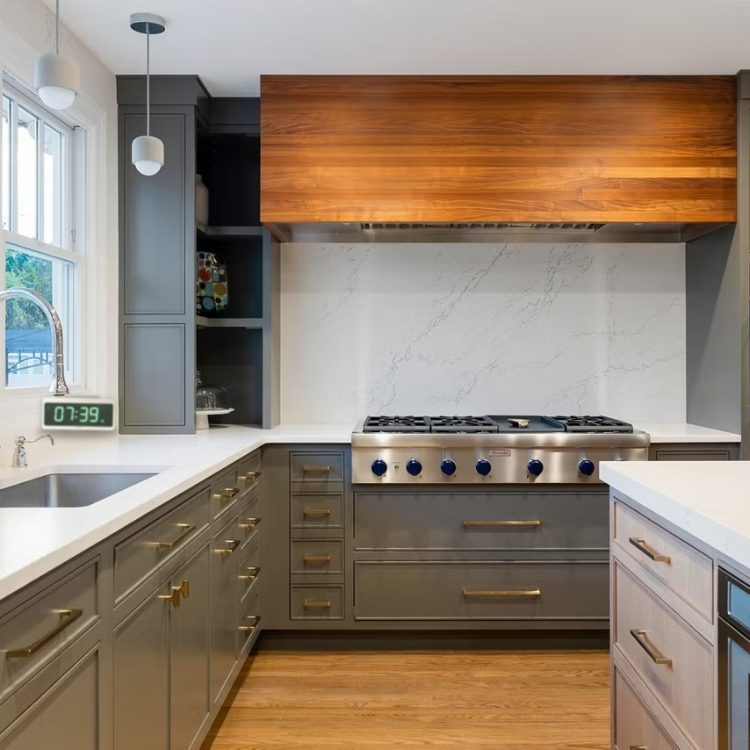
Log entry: 7:39
